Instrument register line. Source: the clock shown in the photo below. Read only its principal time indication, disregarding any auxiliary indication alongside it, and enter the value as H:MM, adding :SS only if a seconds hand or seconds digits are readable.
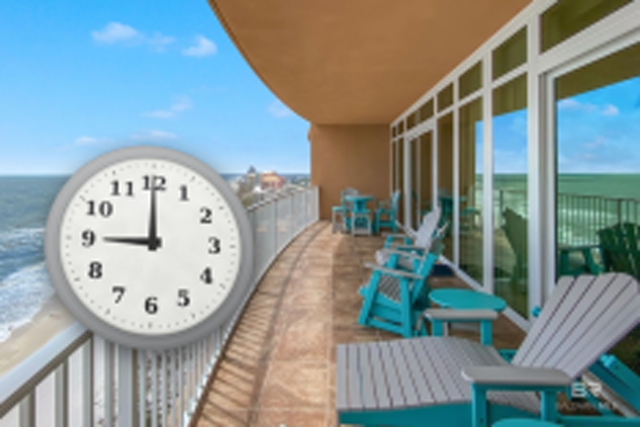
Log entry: 9:00
